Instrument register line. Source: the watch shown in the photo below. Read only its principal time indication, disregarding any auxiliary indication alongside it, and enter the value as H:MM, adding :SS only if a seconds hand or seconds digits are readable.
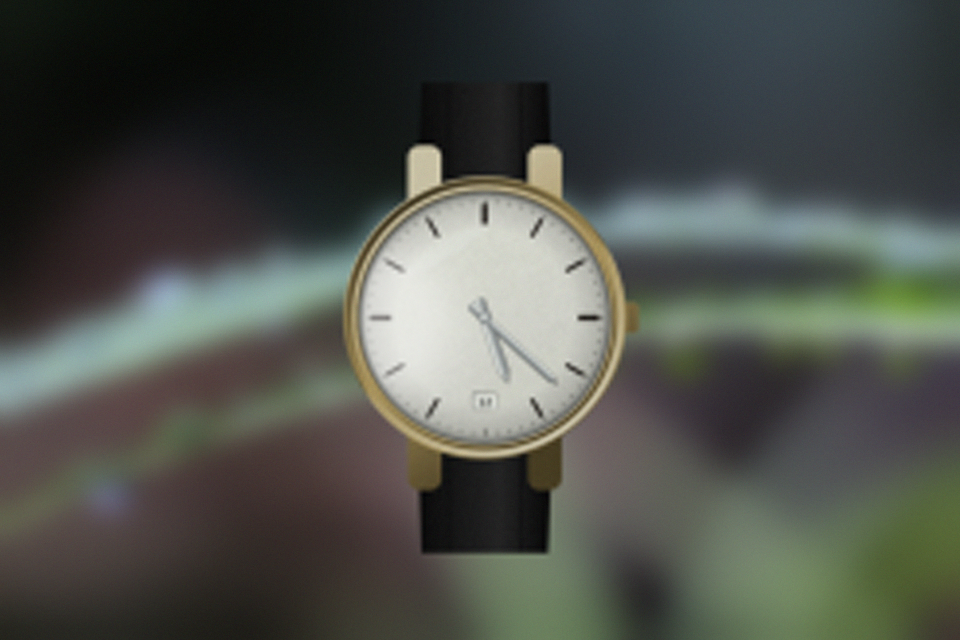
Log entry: 5:22
